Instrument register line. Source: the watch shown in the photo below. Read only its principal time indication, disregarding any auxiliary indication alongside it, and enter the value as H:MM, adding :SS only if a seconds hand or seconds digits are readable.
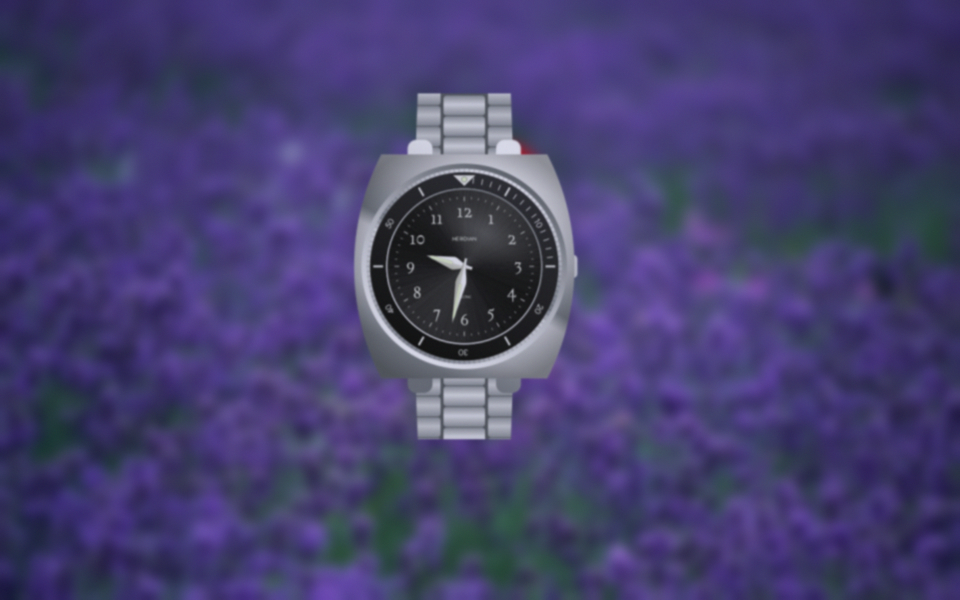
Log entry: 9:32
